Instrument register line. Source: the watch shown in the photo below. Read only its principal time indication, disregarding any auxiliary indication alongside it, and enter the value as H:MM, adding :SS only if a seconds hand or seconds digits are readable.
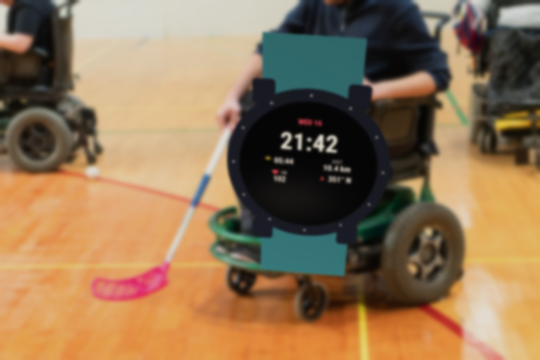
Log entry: 21:42
